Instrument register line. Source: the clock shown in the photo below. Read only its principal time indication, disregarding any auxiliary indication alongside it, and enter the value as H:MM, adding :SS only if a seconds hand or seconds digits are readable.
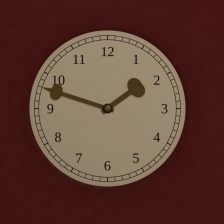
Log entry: 1:48
